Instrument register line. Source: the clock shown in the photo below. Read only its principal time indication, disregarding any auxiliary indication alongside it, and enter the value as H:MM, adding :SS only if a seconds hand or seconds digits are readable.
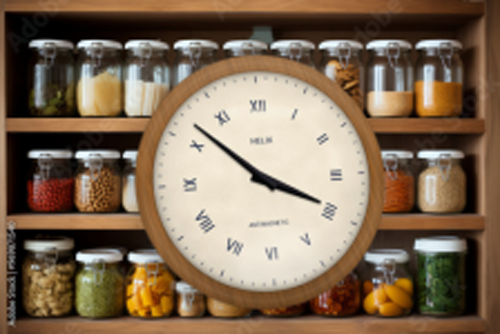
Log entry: 3:52
